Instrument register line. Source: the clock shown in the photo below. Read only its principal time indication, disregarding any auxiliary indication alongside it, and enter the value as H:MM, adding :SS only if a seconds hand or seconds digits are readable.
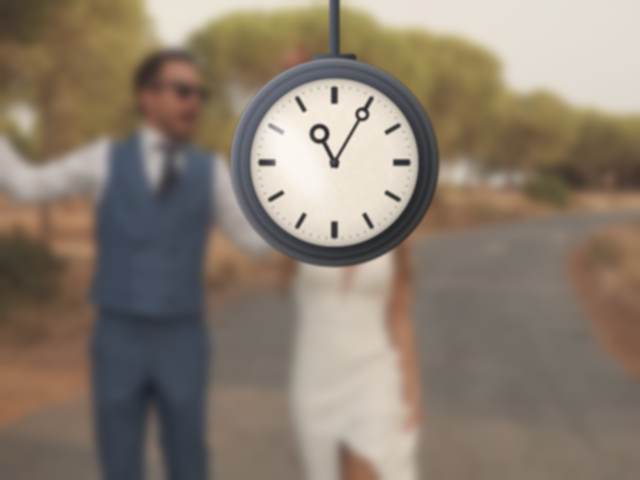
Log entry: 11:05
